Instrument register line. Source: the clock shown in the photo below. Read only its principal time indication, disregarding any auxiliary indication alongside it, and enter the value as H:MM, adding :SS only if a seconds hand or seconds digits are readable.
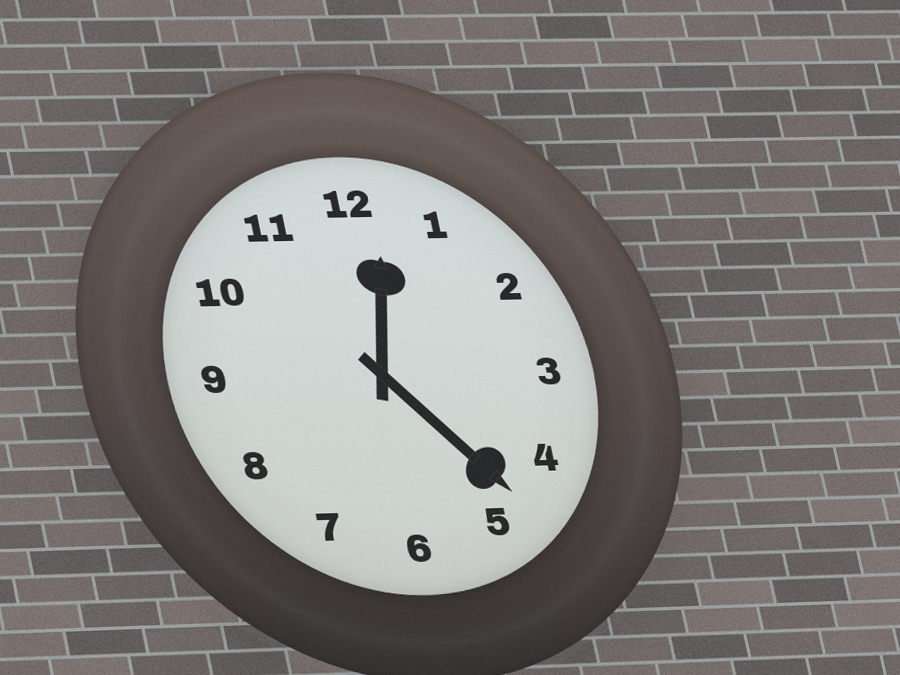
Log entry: 12:23
